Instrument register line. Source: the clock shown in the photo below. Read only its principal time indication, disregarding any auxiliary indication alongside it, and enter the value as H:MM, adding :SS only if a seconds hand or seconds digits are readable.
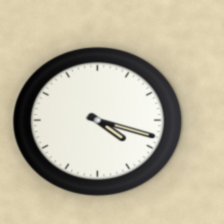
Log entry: 4:18
